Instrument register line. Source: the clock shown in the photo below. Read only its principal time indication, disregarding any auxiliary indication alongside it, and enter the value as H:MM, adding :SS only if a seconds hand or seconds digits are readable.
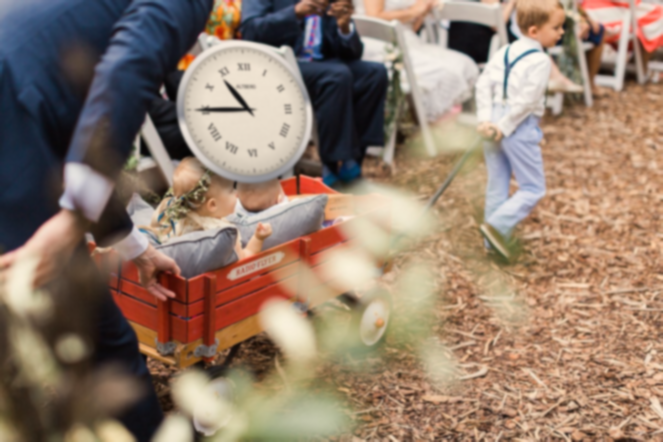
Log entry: 10:45
